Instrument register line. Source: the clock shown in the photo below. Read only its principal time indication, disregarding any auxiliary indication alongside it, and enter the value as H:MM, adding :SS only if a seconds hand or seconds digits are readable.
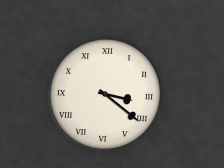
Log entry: 3:21
